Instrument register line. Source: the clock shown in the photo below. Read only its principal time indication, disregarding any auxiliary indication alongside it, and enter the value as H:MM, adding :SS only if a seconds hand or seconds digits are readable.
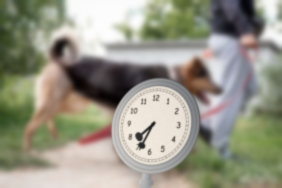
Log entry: 7:34
